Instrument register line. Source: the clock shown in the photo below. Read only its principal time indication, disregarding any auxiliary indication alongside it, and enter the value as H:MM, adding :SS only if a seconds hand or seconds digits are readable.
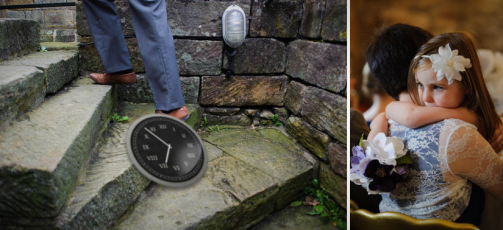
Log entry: 6:53
